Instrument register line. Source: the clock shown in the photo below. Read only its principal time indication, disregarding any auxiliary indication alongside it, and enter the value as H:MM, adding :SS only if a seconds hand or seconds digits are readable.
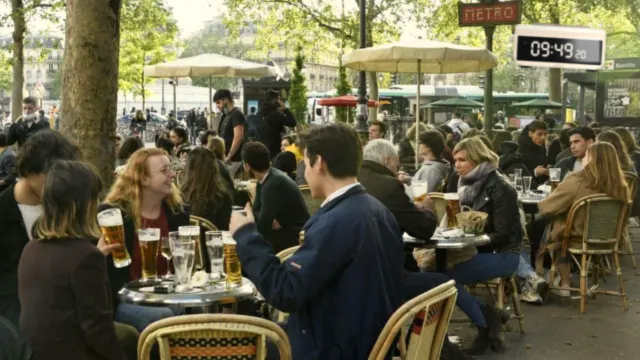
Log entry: 9:49
